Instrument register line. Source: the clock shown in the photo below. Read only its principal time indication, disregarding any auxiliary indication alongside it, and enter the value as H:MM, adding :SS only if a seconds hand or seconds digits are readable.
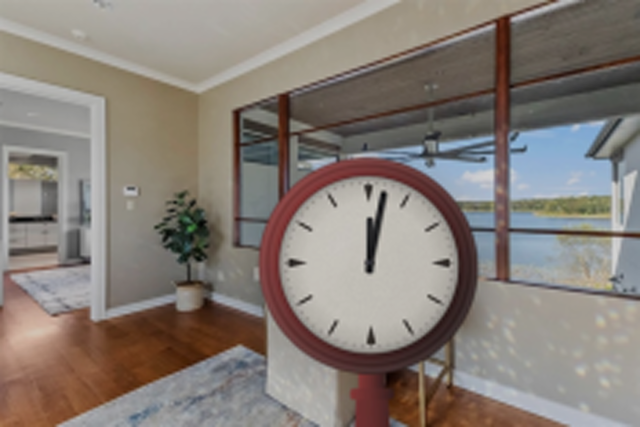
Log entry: 12:02
